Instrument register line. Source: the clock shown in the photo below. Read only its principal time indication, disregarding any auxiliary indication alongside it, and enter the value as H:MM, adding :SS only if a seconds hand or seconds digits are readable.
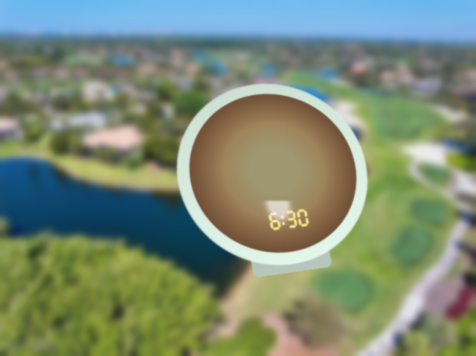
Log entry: 6:30
